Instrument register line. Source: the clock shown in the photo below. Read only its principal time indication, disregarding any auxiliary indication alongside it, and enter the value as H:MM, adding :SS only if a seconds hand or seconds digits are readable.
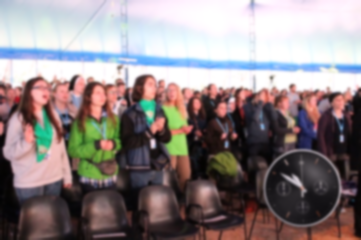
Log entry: 10:51
